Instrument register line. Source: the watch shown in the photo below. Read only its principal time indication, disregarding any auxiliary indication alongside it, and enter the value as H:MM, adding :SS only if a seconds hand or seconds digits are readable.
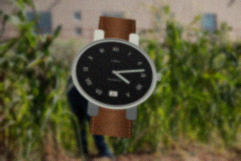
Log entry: 4:13
